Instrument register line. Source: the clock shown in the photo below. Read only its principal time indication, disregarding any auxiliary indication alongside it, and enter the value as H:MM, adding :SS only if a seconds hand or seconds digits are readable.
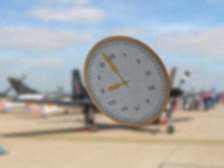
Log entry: 8:58
